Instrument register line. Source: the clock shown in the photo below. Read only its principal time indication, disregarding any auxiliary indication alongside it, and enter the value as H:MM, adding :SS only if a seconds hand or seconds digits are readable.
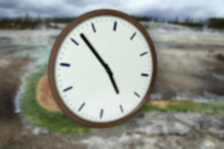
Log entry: 4:52
